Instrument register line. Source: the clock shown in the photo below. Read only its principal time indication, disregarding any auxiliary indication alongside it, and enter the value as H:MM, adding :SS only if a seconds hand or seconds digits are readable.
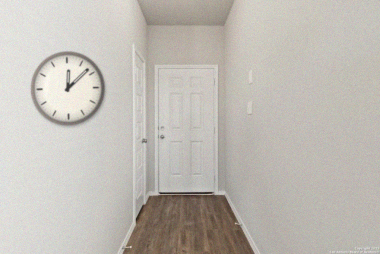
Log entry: 12:08
